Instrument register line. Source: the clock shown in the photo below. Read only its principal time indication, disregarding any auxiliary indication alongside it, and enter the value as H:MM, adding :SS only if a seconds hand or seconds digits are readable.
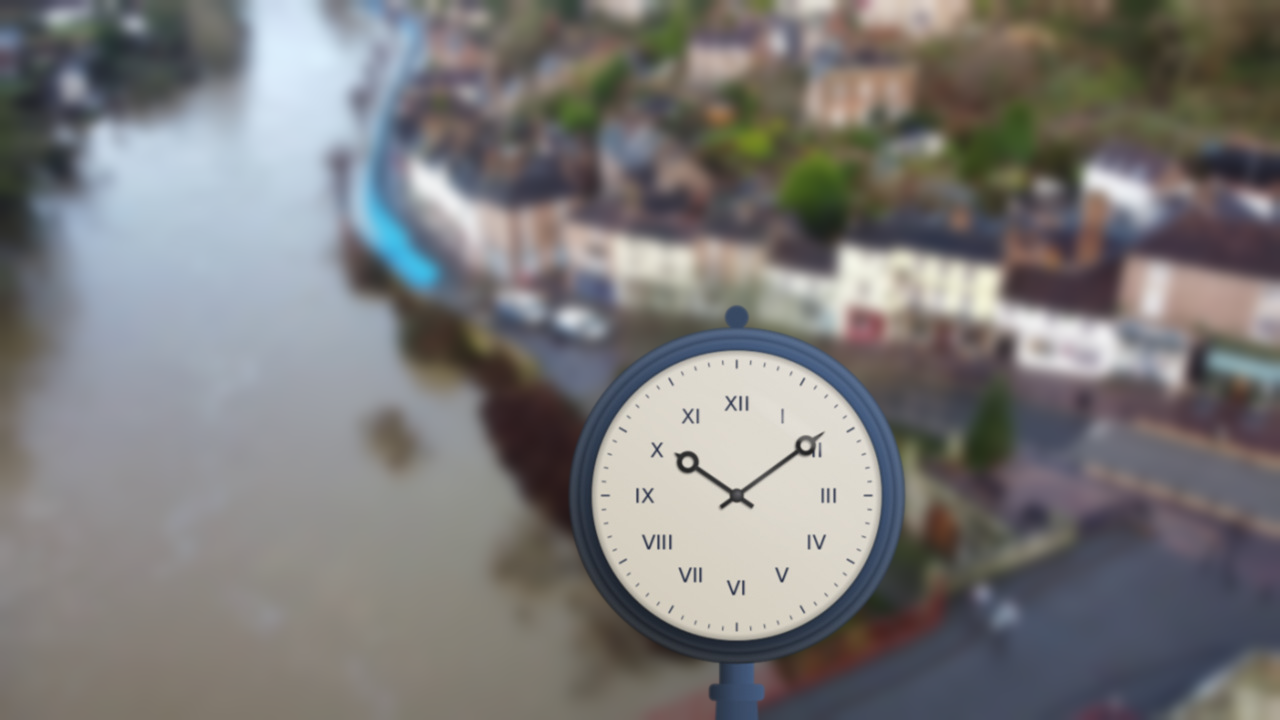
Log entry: 10:09
